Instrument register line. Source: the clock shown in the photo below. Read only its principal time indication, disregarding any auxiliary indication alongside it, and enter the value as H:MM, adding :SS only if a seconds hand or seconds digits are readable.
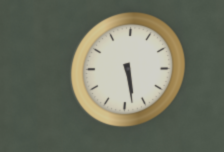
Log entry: 5:28
